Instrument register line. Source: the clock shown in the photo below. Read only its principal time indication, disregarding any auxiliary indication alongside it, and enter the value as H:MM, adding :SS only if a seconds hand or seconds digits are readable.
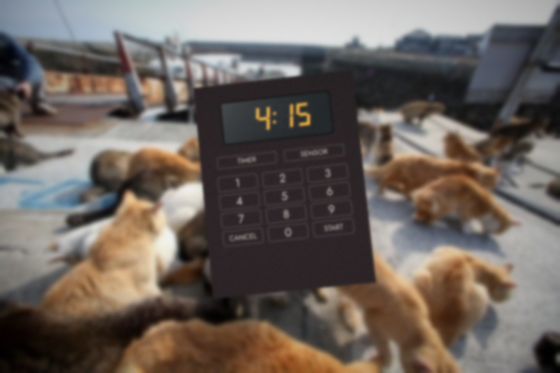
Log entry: 4:15
